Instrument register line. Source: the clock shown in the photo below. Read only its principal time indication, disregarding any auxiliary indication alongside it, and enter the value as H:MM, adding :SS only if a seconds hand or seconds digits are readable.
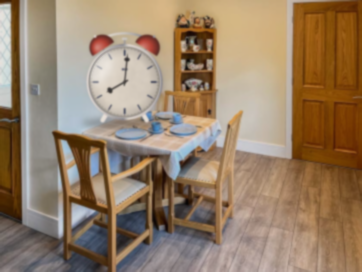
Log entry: 8:01
